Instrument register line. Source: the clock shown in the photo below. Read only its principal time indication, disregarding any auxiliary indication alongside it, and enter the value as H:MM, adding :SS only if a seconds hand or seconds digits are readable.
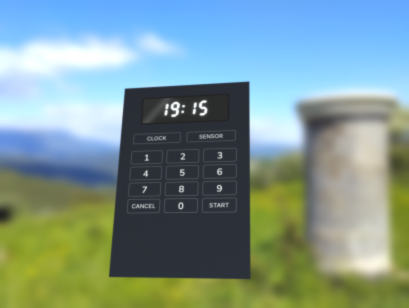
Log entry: 19:15
